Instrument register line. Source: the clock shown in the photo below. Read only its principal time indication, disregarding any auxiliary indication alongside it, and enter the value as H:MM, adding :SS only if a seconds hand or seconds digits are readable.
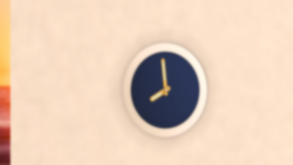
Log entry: 7:59
